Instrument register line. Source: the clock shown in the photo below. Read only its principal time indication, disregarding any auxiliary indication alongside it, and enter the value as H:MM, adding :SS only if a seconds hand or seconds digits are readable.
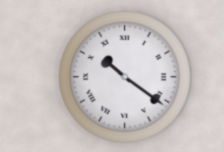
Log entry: 10:21
